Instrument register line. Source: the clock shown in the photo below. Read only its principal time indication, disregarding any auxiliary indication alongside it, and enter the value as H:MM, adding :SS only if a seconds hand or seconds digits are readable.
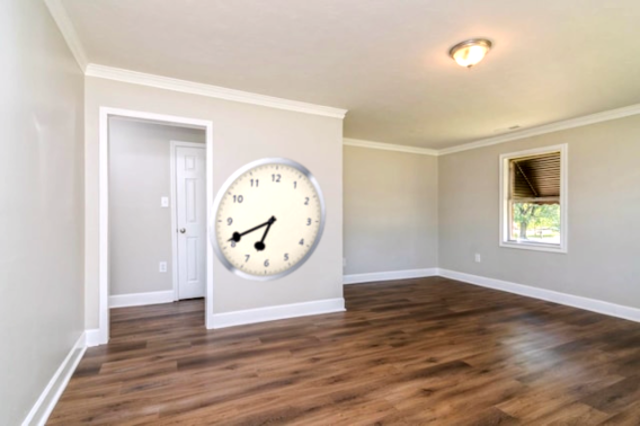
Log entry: 6:41
